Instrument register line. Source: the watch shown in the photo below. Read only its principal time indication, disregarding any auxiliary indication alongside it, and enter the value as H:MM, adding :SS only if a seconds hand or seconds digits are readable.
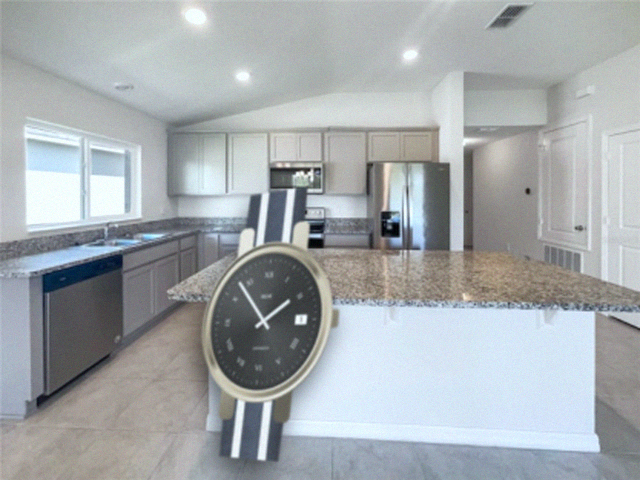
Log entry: 1:53
